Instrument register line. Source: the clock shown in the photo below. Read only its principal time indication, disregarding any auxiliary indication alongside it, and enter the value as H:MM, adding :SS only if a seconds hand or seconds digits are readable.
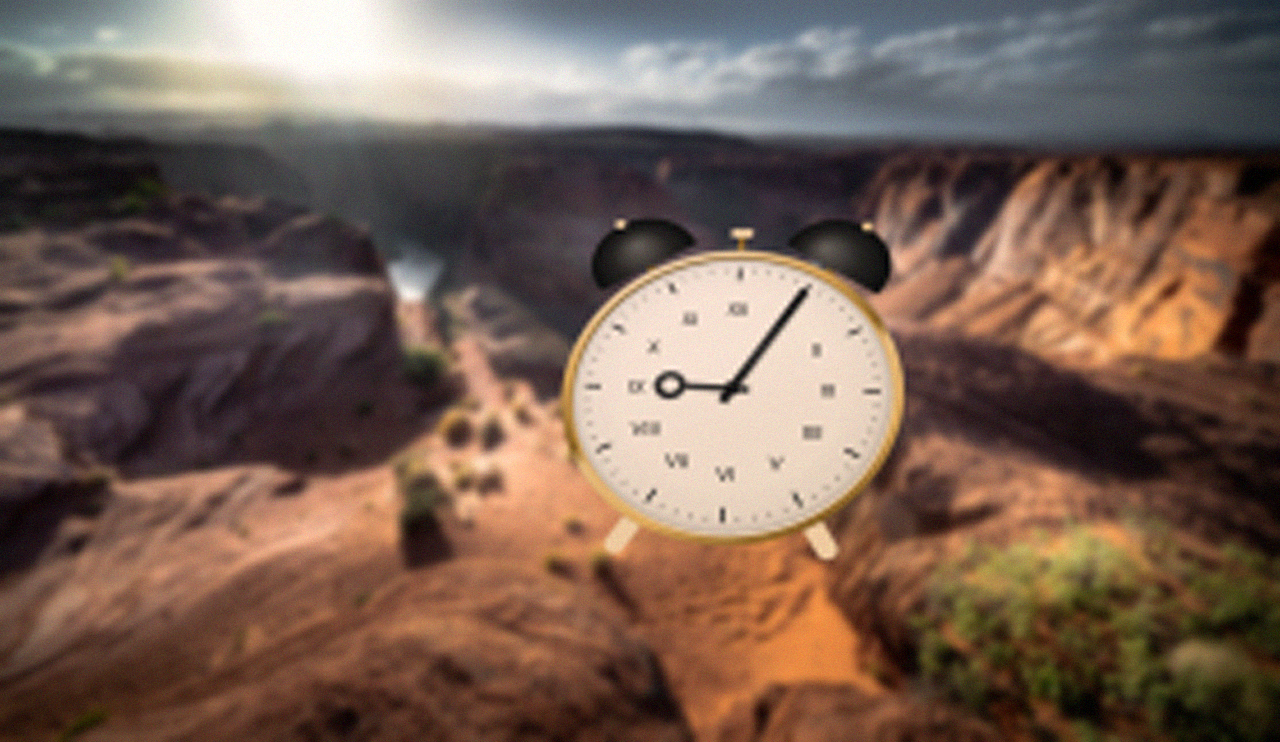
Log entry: 9:05
